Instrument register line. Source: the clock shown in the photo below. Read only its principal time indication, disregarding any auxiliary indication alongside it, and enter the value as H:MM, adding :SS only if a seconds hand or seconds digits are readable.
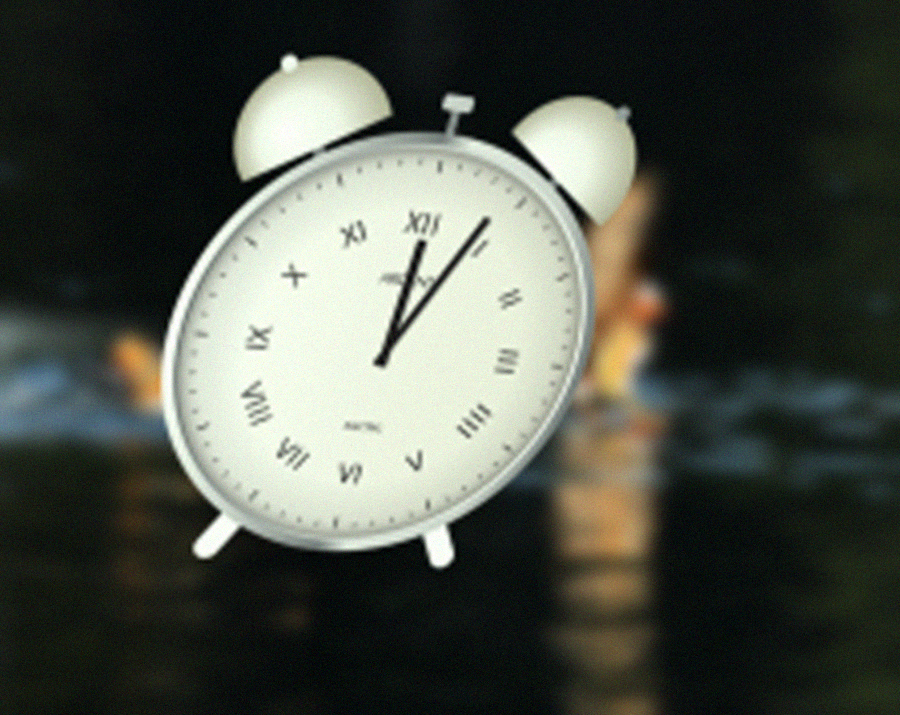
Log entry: 12:04
